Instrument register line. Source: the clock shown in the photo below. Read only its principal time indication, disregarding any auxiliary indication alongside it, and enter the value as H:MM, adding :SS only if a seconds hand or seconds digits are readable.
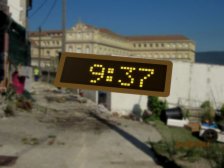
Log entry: 9:37
